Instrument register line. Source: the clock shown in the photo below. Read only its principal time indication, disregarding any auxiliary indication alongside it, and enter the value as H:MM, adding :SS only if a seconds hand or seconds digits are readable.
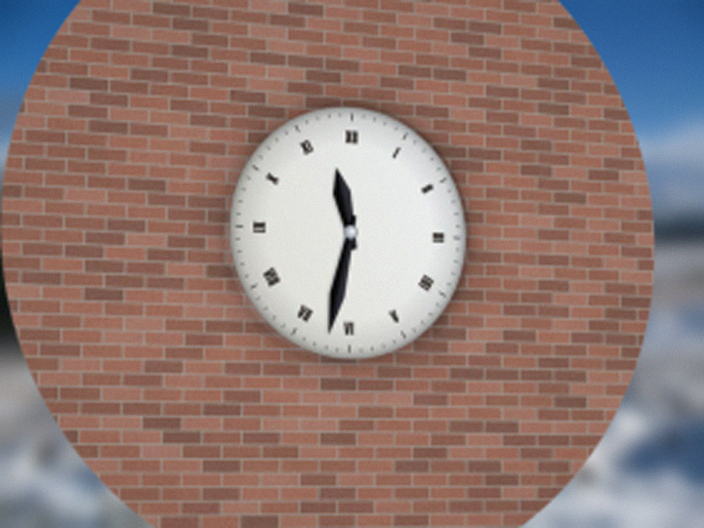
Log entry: 11:32
